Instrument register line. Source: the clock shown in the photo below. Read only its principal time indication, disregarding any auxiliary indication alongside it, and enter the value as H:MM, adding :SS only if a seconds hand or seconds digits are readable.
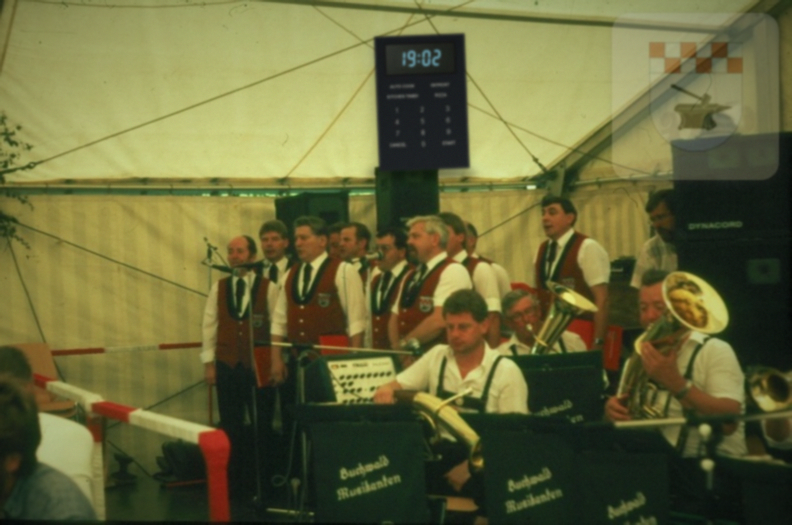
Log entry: 19:02
